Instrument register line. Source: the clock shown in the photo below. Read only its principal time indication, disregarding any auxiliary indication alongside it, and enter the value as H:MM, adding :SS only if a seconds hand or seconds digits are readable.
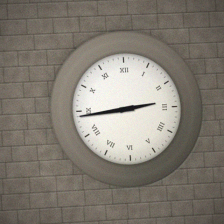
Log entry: 2:44
